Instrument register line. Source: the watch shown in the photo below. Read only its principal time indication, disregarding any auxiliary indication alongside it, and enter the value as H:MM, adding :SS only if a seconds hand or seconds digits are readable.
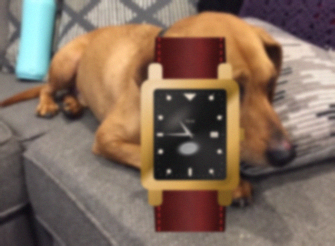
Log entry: 10:45
